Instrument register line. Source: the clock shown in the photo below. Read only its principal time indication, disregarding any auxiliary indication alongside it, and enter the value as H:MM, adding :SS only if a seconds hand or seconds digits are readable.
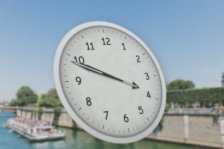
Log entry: 3:49
